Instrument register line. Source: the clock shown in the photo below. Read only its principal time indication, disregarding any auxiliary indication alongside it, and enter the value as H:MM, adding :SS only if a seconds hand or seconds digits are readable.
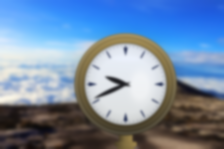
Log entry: 9:41
